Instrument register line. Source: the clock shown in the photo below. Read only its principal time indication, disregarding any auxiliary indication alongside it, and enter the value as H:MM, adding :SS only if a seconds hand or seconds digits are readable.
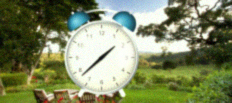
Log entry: 1:38
